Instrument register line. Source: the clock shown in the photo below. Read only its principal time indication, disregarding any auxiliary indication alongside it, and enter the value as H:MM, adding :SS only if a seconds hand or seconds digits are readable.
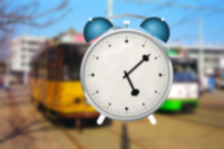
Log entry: 5:08
